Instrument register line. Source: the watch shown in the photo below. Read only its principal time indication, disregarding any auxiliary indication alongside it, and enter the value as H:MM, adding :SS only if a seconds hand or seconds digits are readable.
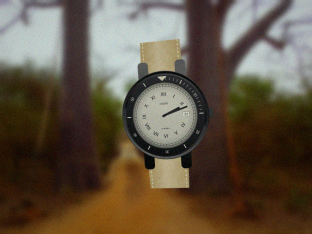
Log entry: 2:12
